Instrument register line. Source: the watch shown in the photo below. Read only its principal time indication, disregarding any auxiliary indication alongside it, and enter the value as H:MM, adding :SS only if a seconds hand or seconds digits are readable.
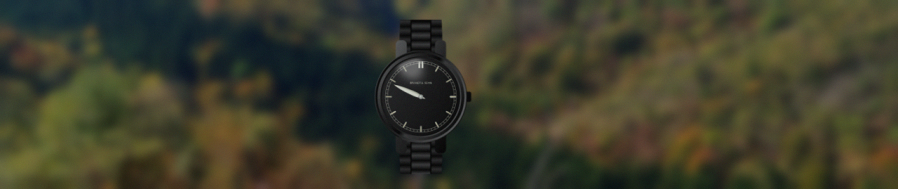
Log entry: 9:49
